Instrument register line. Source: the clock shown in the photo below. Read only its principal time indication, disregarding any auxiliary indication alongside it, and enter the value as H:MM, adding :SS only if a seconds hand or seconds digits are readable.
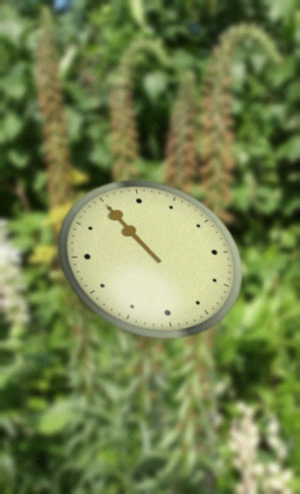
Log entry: 10:55
